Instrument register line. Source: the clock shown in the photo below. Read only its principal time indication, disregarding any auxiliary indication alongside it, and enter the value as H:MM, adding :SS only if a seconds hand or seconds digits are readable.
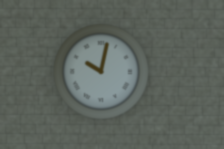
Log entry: 10:02
